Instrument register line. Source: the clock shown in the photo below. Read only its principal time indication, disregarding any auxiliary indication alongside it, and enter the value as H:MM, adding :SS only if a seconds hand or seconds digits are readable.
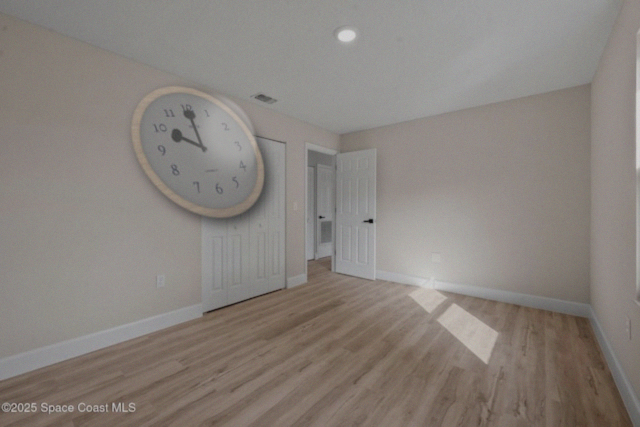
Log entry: 10:00
